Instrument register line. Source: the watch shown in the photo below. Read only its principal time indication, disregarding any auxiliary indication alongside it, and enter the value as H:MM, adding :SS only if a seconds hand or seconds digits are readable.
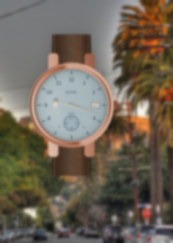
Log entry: 9:18
